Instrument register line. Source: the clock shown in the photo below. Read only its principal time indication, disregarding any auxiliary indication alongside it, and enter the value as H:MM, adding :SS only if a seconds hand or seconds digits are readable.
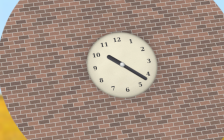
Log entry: 10:22
